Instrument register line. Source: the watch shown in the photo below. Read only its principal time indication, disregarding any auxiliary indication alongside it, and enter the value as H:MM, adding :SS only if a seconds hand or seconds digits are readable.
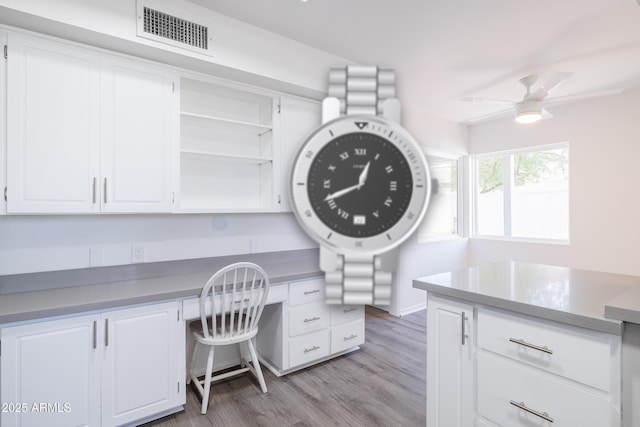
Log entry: 12:41
